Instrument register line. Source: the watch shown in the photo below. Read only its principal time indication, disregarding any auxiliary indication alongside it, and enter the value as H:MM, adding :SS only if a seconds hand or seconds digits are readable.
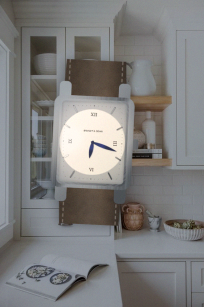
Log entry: 6:18
